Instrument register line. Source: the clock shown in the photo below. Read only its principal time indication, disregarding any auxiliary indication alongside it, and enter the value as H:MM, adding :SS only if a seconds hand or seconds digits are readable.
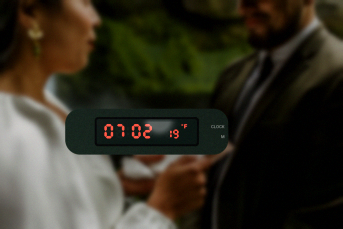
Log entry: 7:02
